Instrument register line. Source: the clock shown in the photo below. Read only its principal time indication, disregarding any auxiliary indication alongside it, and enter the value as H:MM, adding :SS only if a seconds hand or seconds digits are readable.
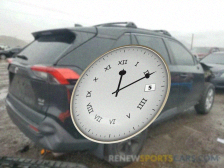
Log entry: 12:11
